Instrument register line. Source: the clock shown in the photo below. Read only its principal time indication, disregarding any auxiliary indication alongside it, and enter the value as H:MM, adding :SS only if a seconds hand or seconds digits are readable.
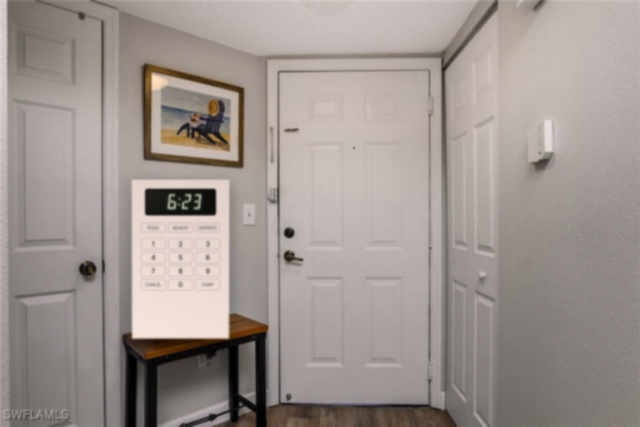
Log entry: 6:23
